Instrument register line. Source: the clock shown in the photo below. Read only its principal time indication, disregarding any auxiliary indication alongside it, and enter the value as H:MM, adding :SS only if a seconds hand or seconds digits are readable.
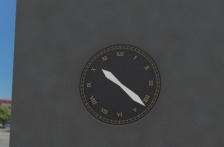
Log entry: 10:22
